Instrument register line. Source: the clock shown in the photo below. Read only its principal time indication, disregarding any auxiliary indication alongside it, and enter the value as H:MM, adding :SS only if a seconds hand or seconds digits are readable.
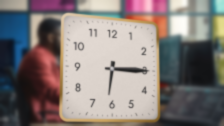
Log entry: 6:15
